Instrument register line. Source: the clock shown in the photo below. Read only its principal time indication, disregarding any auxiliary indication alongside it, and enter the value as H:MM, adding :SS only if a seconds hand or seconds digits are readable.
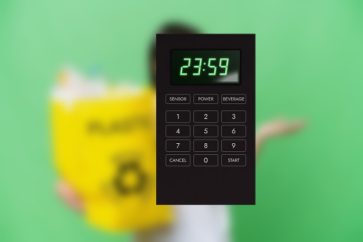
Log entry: 23:59
